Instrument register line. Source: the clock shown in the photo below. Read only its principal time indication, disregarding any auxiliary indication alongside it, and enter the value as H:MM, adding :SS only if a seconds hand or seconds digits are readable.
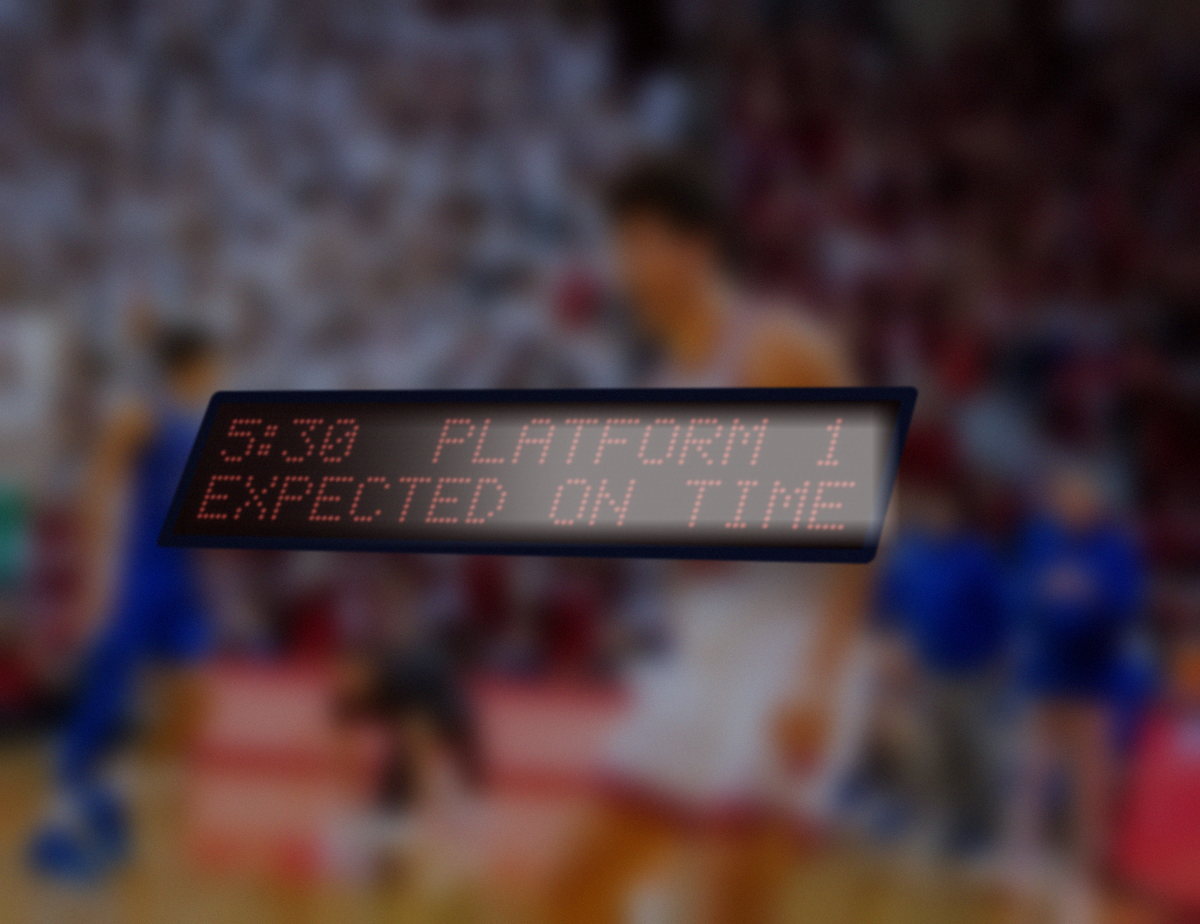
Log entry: 5:30
